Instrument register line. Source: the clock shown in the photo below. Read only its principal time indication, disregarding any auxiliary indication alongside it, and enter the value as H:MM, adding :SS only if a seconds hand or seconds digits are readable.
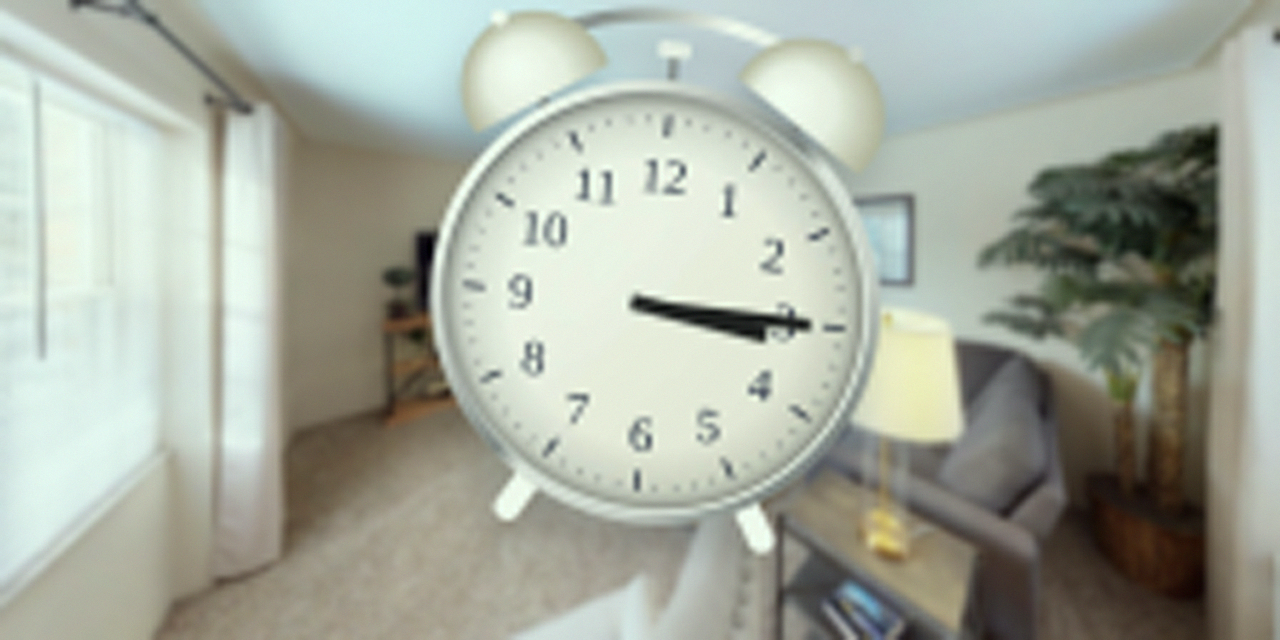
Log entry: 3:15
